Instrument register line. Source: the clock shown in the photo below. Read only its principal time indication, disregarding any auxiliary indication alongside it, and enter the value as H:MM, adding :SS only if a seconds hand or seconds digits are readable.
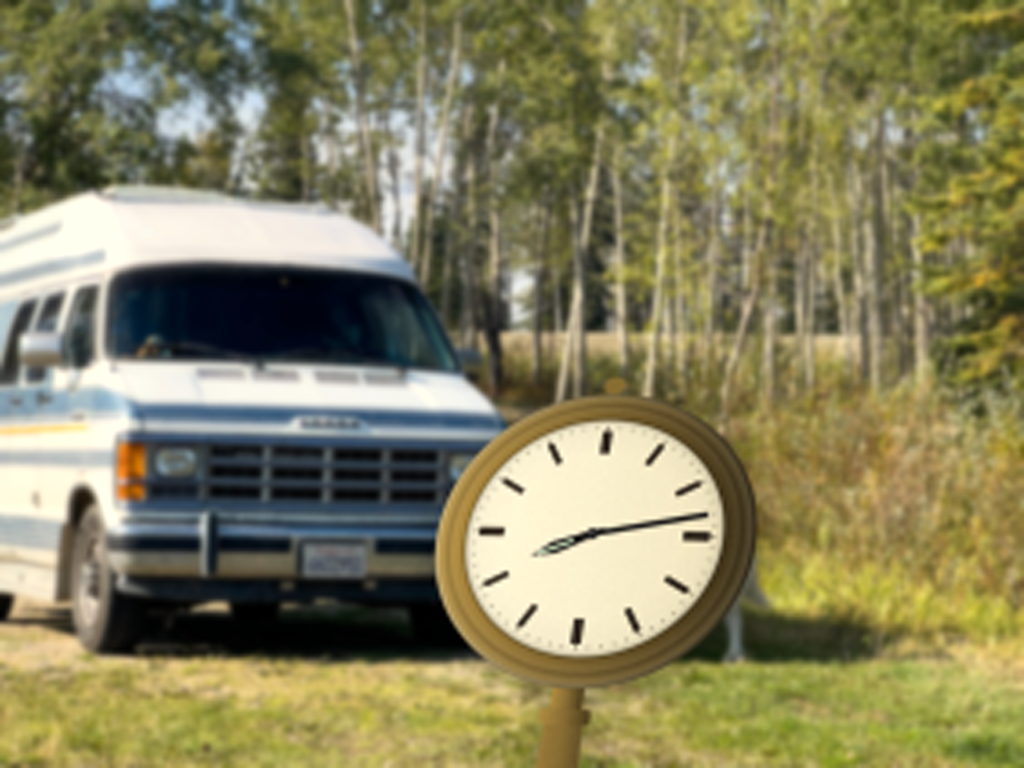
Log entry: 8:13
